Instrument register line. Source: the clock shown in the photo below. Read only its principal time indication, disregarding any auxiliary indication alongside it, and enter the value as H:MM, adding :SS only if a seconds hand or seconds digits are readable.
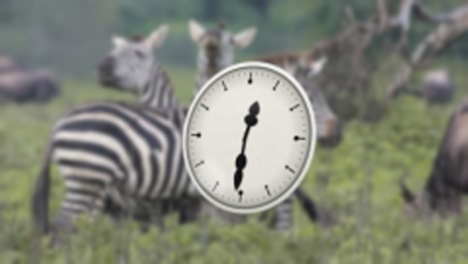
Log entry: 12:31
